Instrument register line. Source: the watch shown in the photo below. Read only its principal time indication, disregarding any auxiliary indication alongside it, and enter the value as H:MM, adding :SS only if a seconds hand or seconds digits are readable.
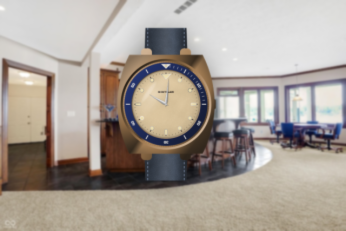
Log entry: 10:01
